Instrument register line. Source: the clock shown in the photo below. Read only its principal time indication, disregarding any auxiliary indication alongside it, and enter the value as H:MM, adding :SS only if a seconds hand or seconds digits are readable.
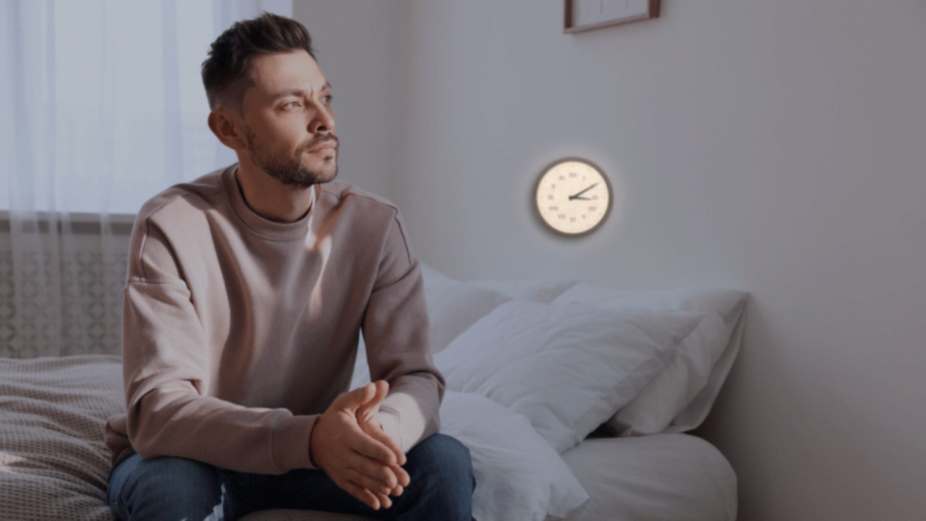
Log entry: 3:10
